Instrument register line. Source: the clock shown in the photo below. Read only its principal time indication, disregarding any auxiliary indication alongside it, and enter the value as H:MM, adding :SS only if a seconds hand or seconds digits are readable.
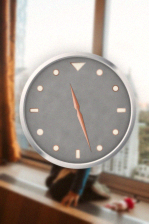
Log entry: 11:27
